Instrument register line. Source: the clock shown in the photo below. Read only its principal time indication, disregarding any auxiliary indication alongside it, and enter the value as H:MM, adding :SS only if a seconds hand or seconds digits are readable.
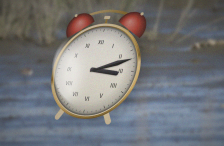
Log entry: 3:12
